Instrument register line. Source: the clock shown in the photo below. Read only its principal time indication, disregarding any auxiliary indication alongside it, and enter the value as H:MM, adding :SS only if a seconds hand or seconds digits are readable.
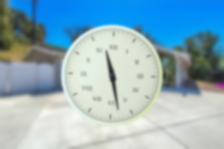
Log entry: 11:28
